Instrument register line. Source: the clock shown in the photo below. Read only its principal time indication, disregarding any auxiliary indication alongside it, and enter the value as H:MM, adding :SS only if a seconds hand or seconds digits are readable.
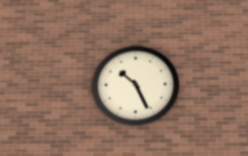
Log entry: 10:26
